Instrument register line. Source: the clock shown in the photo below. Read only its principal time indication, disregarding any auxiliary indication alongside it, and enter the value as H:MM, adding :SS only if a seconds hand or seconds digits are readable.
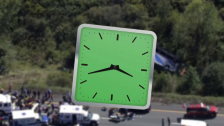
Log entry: 3:42
